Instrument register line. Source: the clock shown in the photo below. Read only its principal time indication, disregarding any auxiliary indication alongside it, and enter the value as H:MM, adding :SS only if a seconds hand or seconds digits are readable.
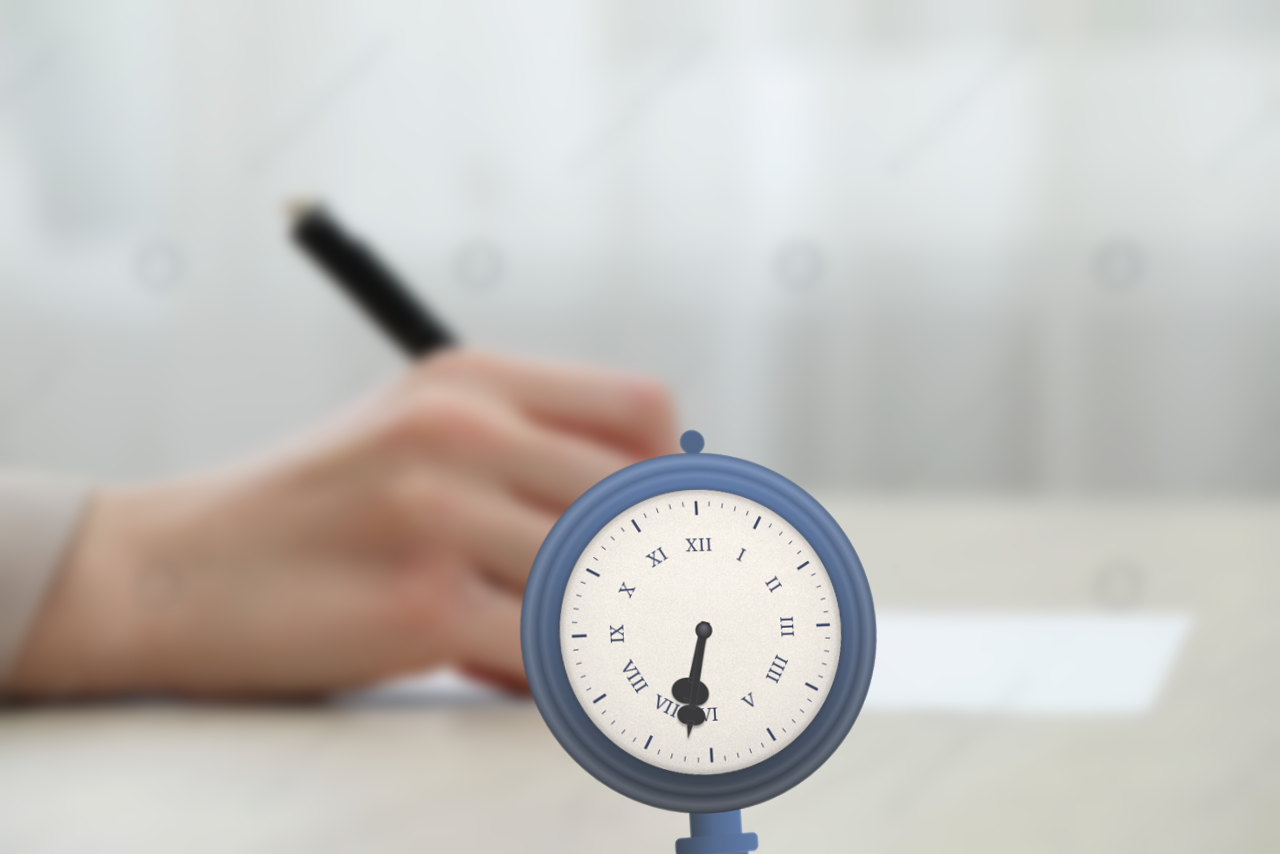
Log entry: 6:32
